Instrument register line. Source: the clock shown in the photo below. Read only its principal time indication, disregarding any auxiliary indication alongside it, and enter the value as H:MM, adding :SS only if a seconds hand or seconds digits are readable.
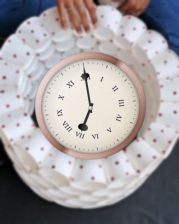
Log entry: 7:00
